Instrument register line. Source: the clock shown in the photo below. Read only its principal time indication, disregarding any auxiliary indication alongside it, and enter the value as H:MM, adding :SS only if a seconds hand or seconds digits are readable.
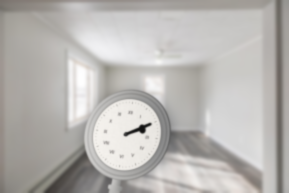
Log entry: 2:10
